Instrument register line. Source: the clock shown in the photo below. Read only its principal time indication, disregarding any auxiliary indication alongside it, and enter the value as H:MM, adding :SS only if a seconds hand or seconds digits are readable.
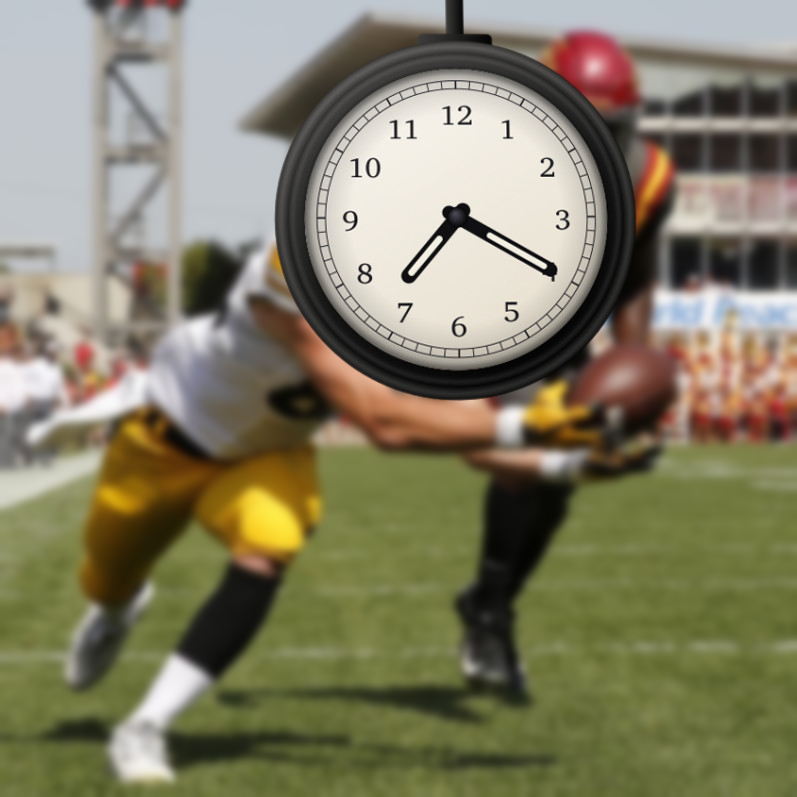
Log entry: 7:20
